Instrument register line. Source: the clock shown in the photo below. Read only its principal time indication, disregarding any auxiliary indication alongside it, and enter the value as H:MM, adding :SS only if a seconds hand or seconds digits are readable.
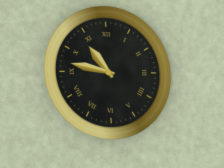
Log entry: 10:47
